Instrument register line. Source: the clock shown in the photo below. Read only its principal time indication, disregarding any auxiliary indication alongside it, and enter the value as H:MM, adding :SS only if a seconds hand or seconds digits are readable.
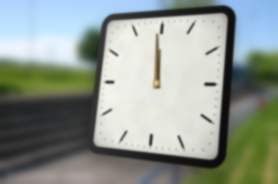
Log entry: 11:59
